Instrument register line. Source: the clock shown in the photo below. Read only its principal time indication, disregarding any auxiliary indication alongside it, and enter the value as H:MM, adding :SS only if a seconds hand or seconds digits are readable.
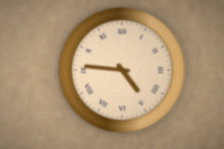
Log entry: 4:46
